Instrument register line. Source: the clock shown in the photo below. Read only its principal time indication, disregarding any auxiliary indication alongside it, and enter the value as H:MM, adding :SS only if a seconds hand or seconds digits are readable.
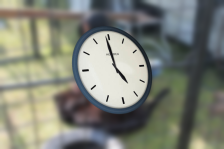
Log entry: 4:59
